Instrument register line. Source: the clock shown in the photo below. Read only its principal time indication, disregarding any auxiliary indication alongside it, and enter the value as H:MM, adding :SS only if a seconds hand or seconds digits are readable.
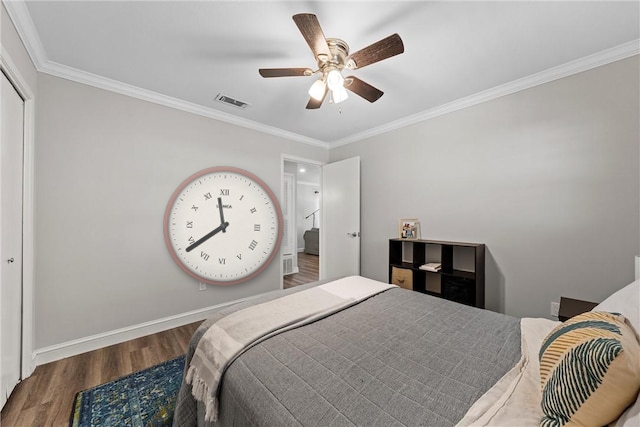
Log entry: 11:39
